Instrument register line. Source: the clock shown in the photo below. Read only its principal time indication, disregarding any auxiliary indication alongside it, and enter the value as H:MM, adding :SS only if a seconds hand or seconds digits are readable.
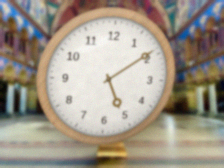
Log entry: 5:09
